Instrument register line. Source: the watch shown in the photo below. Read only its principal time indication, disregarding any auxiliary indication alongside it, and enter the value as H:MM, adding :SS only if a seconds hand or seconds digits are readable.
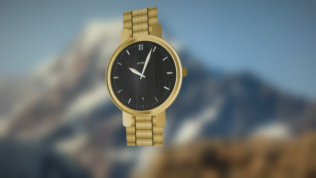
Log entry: 10:04
